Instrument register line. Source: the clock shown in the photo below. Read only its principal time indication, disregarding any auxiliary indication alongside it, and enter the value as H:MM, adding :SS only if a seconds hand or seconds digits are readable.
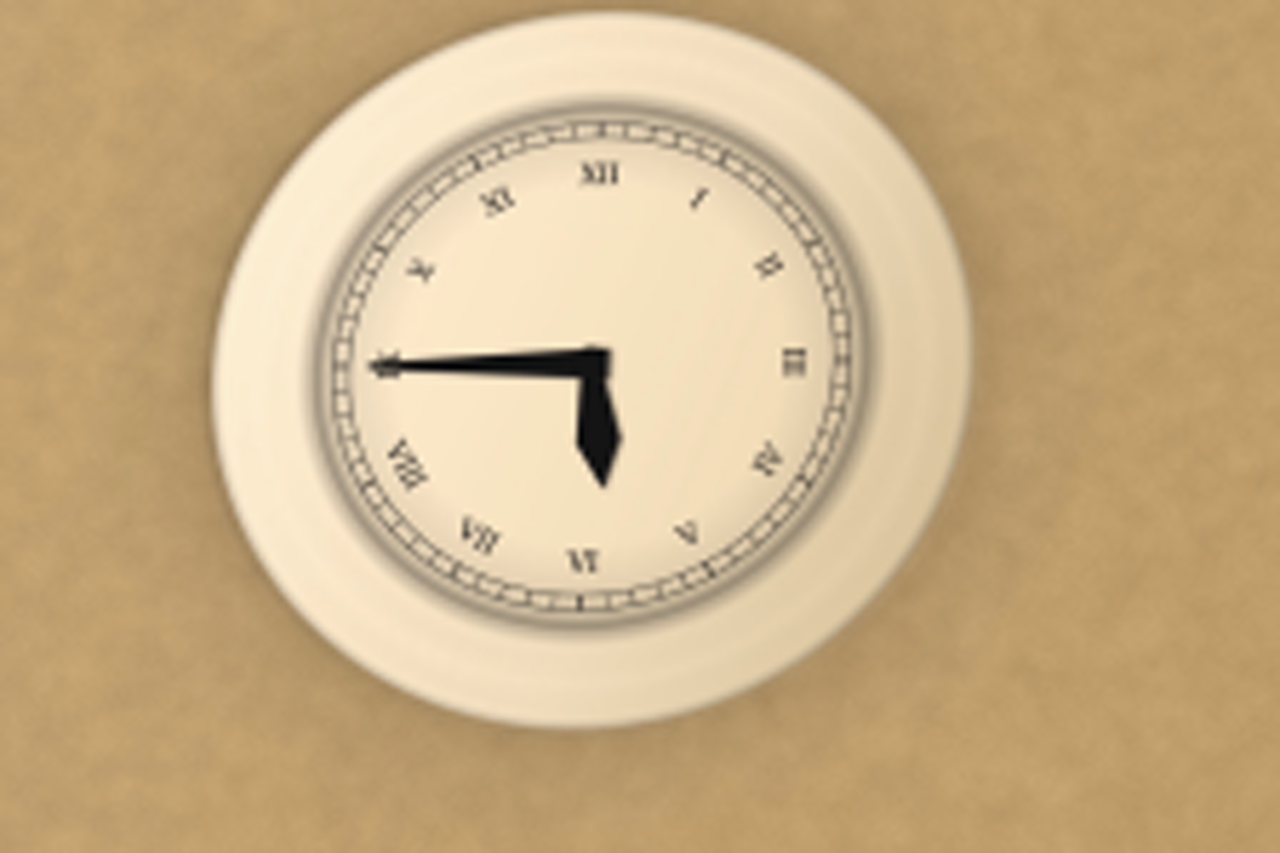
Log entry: 5:45
